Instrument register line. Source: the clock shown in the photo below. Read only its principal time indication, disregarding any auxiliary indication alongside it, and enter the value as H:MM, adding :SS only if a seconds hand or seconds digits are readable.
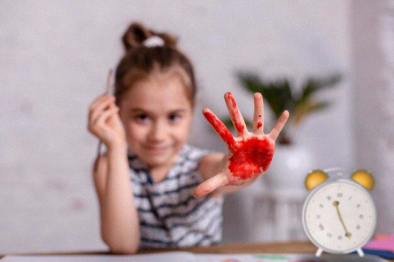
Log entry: 11:26
